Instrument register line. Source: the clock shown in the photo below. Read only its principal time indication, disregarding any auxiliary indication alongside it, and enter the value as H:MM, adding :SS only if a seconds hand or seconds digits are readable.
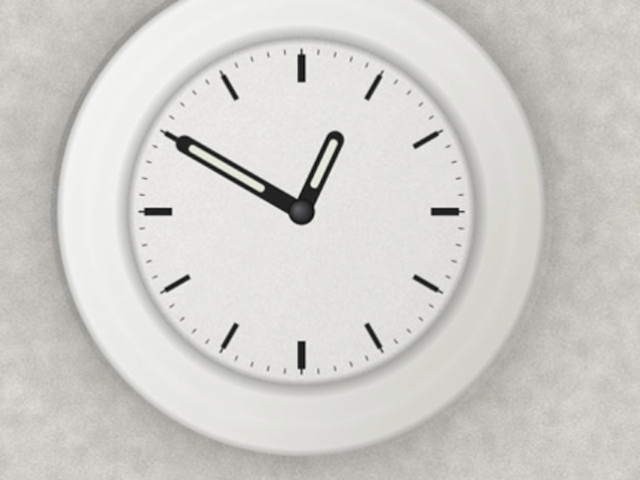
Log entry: 12:50
